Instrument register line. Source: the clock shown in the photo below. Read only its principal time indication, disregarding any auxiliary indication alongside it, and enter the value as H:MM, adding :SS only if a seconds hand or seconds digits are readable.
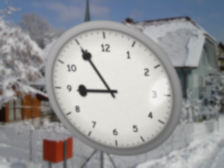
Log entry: 8:55
